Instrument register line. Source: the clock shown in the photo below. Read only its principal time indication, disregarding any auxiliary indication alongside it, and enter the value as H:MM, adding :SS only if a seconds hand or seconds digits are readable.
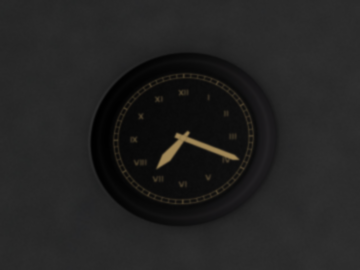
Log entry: 7:19
